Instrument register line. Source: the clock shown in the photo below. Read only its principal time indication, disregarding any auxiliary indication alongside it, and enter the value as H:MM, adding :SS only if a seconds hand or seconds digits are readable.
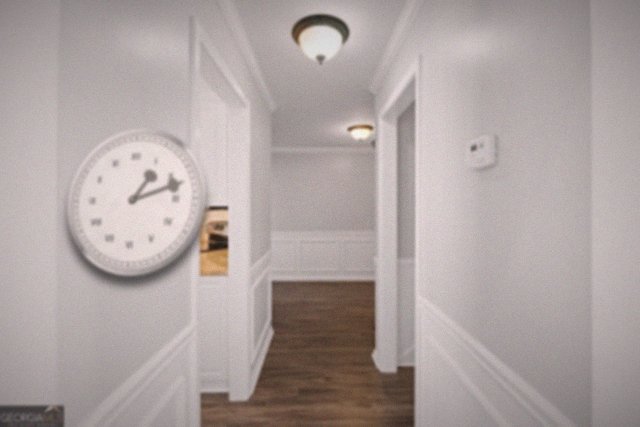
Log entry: 1:12
